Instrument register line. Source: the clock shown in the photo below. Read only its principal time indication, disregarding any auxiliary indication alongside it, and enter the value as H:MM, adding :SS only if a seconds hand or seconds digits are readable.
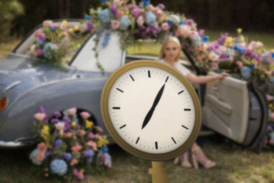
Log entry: 7:05
